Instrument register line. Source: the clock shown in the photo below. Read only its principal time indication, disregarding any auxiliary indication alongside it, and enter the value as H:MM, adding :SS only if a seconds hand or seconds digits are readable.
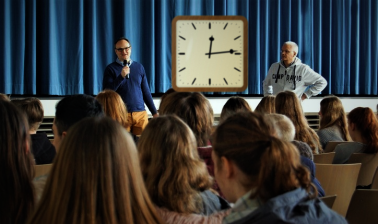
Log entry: 12:14
